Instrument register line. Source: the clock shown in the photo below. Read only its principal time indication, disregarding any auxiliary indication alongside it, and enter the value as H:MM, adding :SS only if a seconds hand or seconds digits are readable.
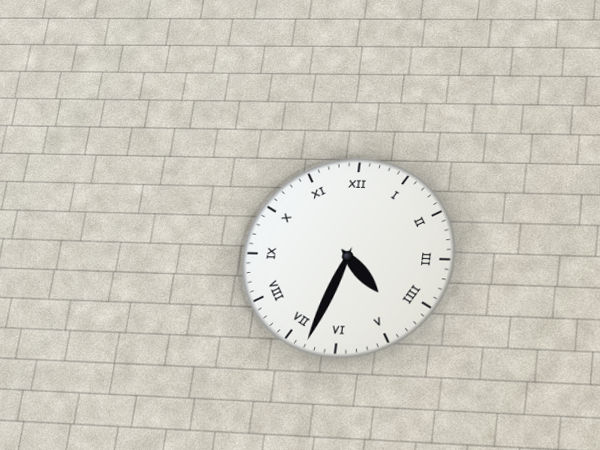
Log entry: 4:33
